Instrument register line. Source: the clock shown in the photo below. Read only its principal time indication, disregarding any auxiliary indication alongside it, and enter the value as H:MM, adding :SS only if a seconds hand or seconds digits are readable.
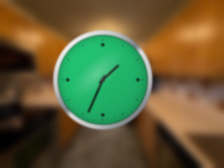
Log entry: 1:34
